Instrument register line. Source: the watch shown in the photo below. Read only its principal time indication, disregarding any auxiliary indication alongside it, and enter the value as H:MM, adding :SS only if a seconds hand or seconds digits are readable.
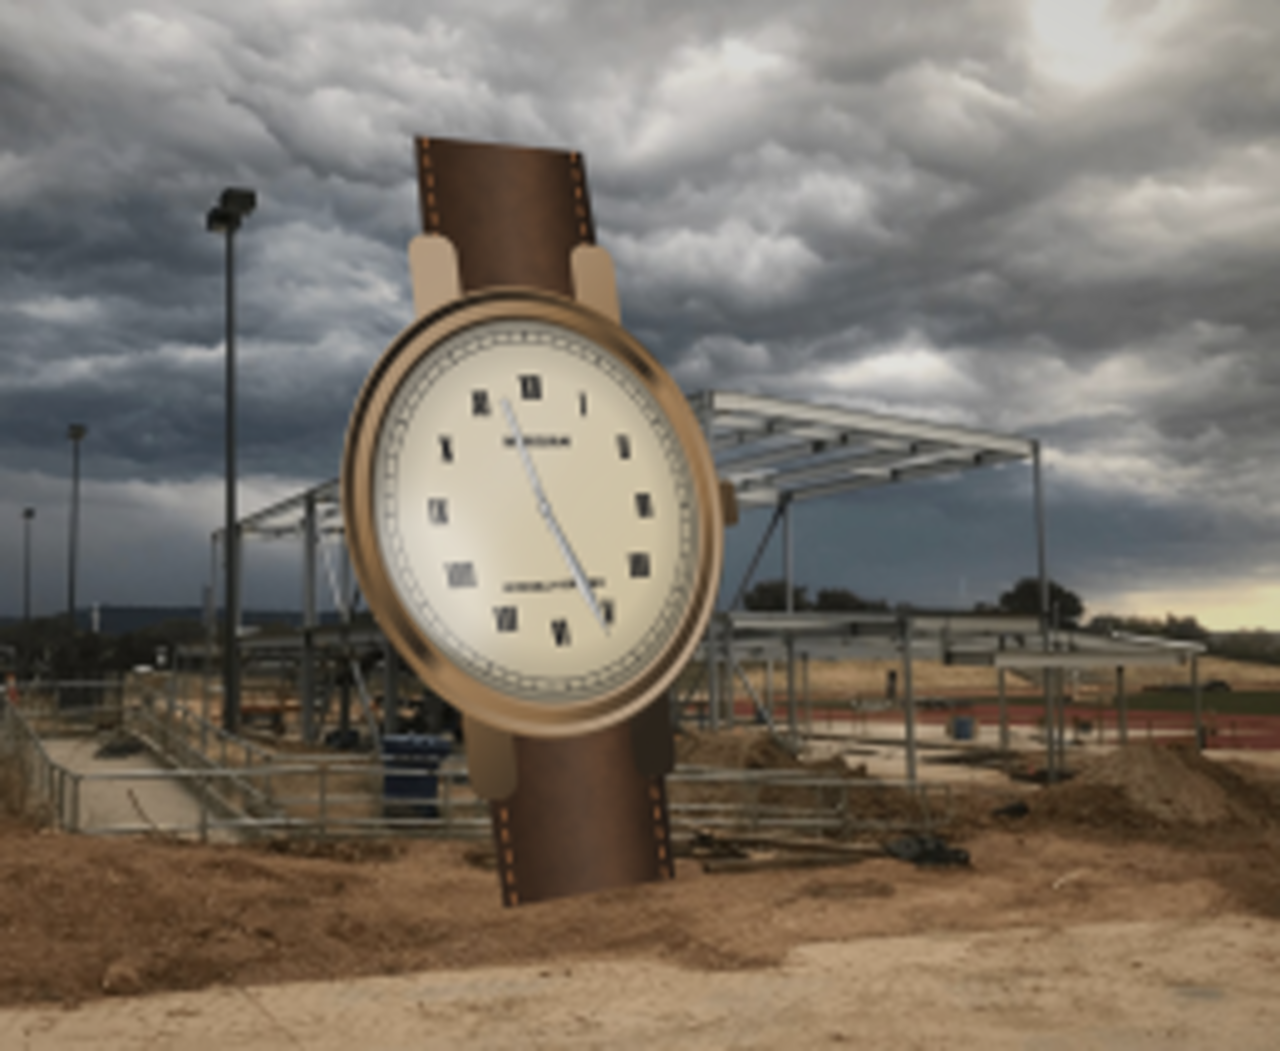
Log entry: 11:26
